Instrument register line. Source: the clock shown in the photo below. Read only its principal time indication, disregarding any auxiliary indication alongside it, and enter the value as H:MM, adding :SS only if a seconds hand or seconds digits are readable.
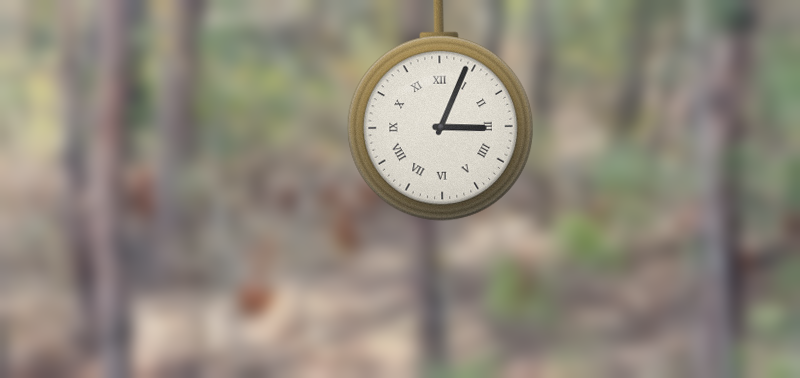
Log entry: 3:04
